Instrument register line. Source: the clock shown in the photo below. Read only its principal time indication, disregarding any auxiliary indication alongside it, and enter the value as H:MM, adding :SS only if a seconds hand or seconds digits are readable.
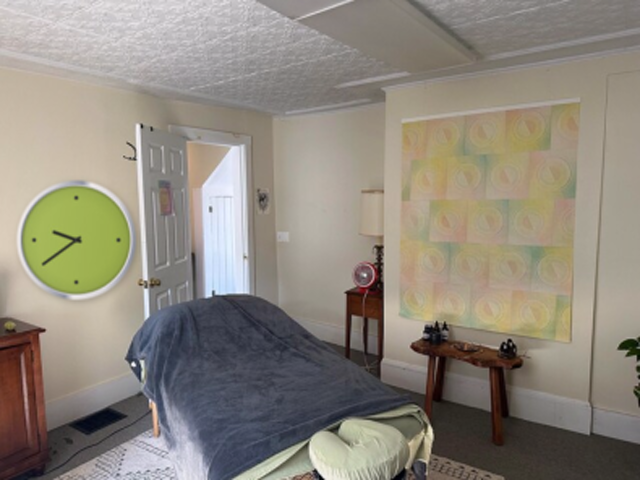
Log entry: 9:39
